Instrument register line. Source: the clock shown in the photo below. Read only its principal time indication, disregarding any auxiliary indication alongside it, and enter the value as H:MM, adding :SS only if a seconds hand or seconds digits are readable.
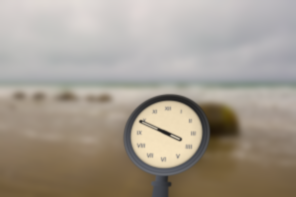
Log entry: 3:49
